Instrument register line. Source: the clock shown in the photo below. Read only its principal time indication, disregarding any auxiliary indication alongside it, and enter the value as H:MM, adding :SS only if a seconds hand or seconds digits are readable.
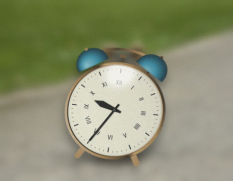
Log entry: 9:35
